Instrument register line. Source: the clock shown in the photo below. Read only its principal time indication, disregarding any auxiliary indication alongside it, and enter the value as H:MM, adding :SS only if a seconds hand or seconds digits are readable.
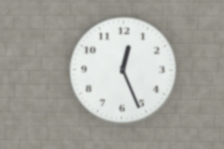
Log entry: 12:26
